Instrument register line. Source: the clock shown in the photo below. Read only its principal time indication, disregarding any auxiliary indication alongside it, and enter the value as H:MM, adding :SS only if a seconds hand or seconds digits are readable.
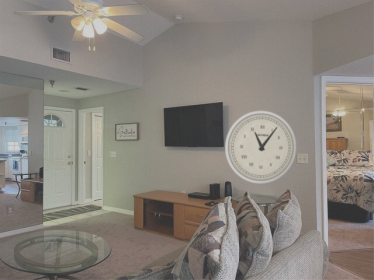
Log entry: 11:06
